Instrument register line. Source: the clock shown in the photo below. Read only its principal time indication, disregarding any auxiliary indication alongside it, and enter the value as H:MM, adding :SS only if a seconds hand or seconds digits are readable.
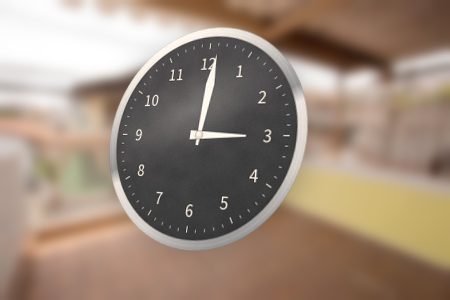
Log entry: 3:01
